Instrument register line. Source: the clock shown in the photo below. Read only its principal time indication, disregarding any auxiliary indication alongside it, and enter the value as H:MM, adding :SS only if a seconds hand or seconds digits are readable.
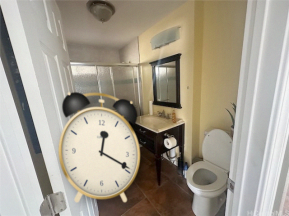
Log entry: 12:19
